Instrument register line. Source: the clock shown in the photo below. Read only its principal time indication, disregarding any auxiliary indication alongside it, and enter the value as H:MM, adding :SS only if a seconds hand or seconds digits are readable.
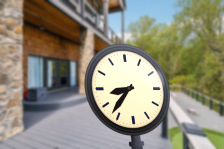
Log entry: 8:37
